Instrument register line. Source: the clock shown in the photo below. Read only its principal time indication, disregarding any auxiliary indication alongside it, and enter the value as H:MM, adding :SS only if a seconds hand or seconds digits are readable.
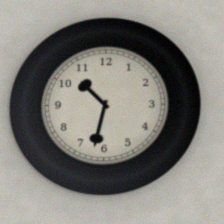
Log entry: 10:32
